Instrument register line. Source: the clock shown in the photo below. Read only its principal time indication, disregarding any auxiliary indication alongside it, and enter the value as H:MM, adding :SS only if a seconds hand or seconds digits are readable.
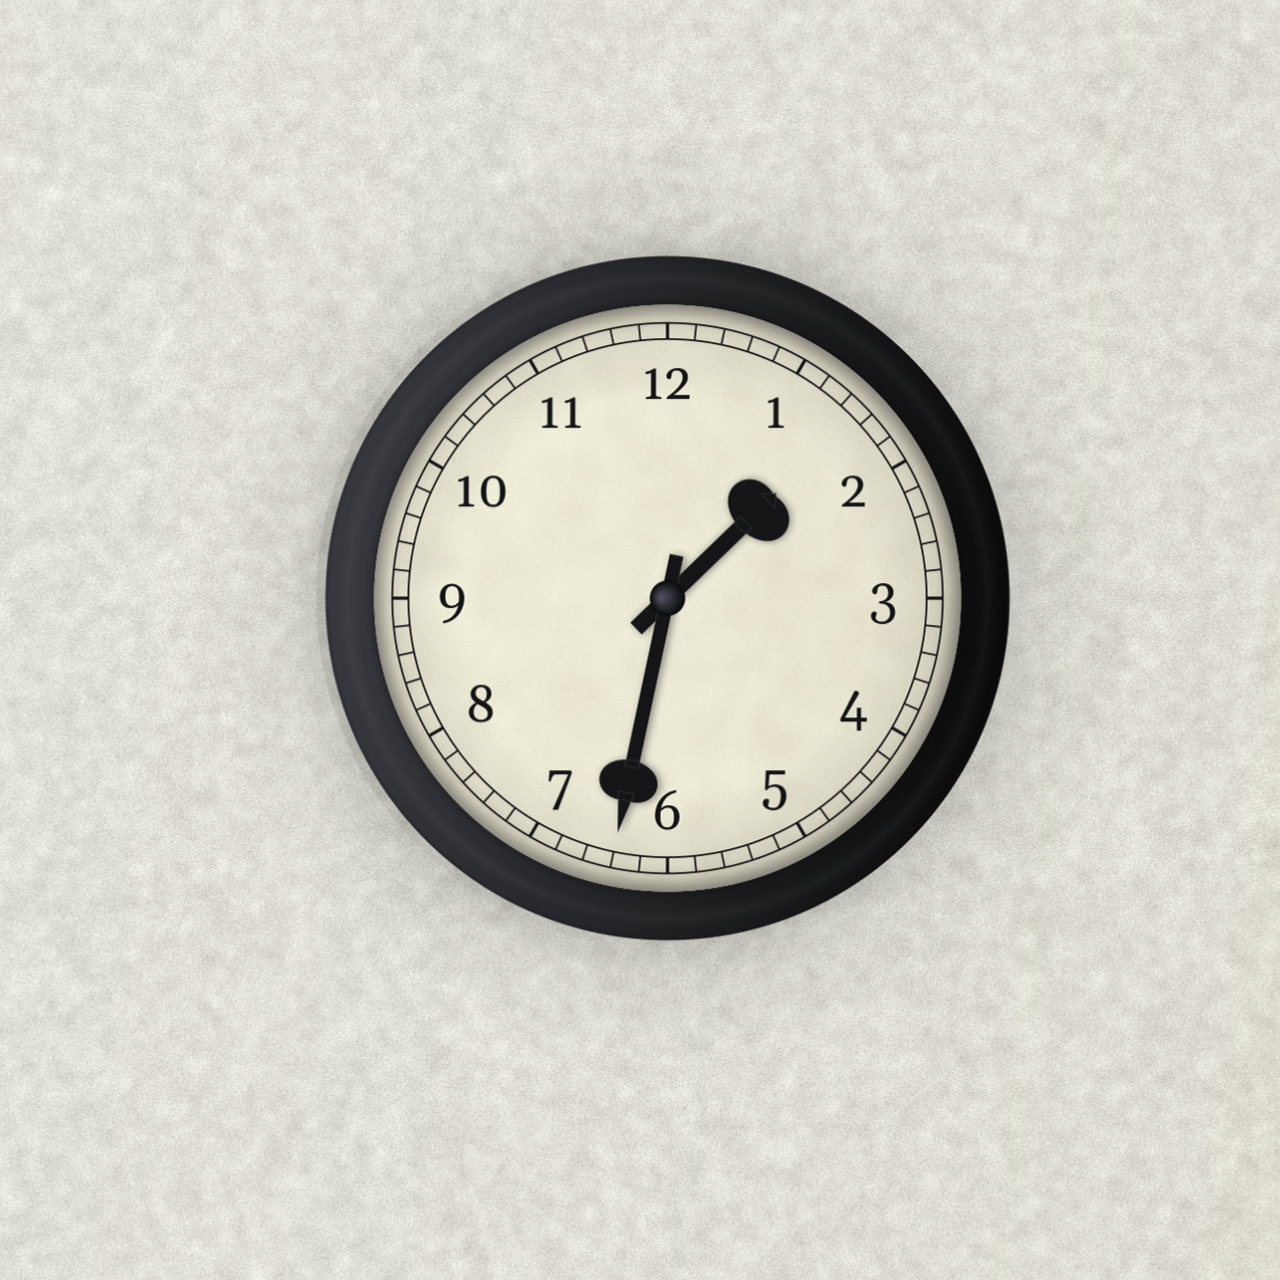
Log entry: 1:32
